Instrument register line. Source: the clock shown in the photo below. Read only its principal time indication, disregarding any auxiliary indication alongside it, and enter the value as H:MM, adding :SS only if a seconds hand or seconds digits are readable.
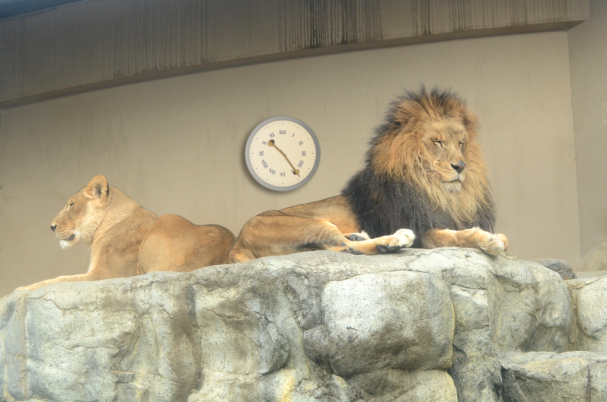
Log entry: 10:24
